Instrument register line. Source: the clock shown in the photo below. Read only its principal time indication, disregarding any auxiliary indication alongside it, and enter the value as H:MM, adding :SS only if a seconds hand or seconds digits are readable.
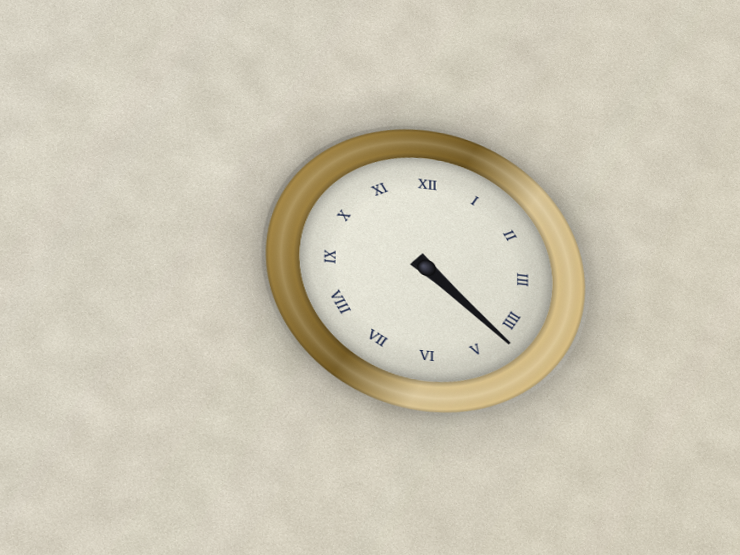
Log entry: 4:22
